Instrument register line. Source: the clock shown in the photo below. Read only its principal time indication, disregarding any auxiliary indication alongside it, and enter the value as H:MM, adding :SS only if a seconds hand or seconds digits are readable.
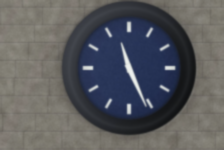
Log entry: 11:26
